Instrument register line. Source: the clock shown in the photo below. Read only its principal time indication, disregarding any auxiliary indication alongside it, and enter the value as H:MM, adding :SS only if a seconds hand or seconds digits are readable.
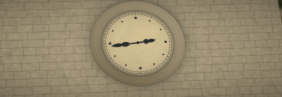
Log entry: 2:44
